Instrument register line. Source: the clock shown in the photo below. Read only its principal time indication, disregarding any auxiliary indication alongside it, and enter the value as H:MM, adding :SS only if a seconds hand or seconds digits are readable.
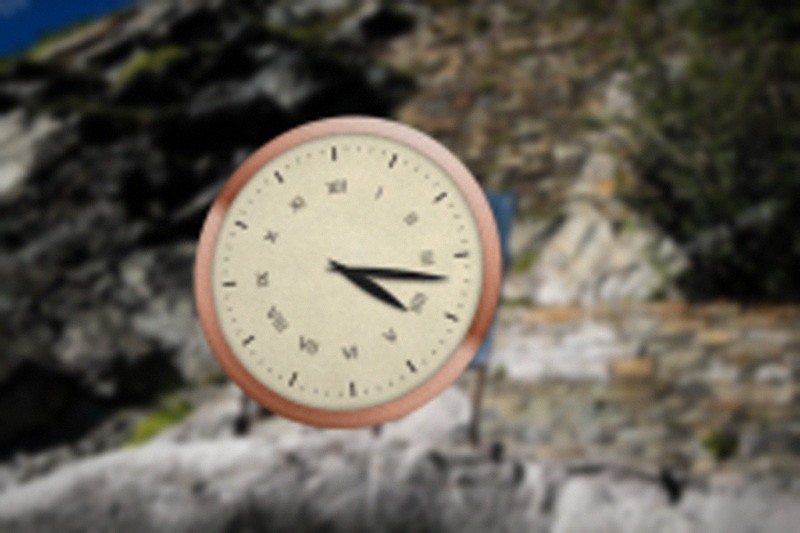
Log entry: 4:17
